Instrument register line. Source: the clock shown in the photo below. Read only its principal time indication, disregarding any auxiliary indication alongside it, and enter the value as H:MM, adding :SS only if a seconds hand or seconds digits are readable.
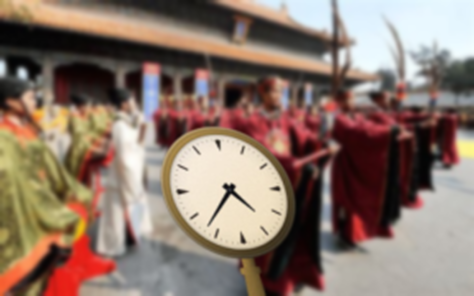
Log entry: 4:37
